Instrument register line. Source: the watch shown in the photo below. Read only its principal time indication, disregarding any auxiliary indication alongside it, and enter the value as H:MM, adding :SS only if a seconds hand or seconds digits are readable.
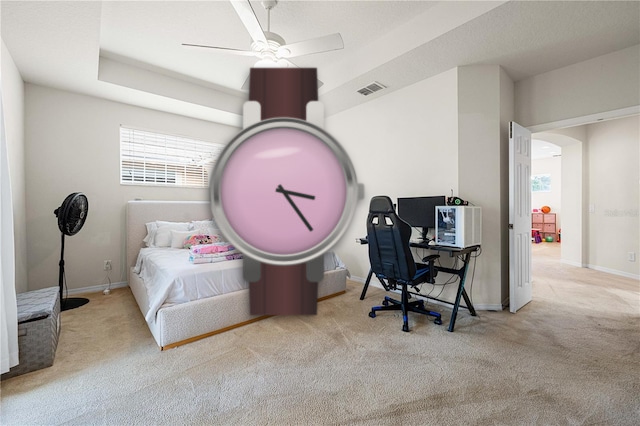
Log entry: 3:24
